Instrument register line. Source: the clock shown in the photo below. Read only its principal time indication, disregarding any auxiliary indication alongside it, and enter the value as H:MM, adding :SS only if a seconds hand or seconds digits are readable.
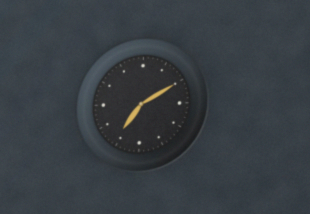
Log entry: 7:10
